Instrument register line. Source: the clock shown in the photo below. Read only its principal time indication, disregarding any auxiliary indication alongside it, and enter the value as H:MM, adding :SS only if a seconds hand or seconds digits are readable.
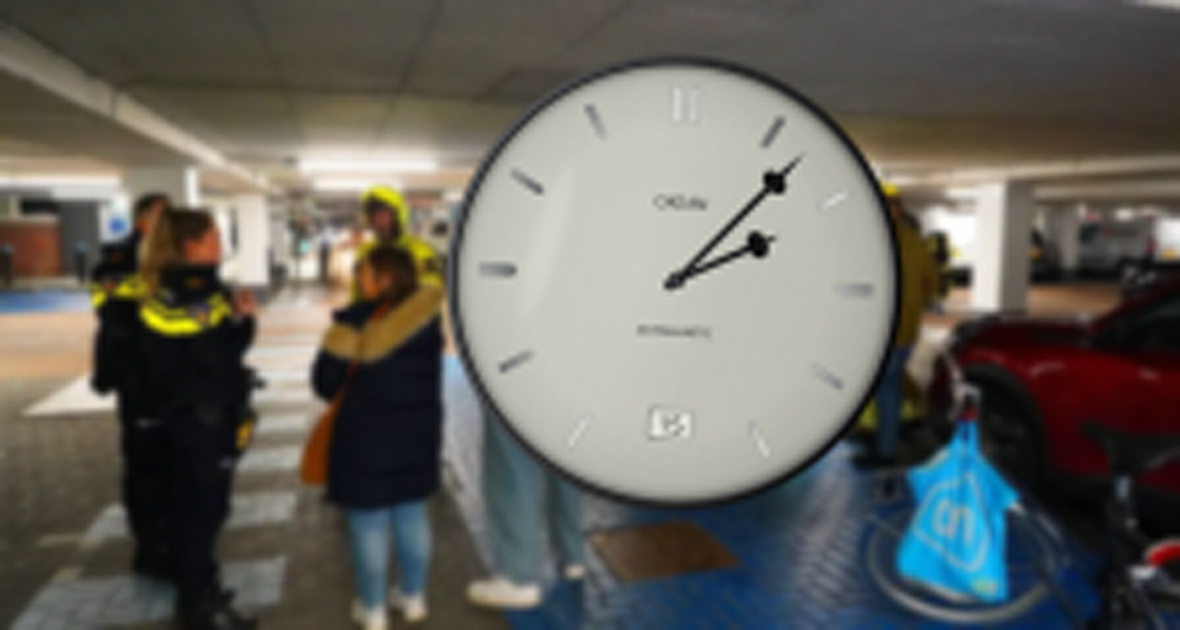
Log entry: 2:07
